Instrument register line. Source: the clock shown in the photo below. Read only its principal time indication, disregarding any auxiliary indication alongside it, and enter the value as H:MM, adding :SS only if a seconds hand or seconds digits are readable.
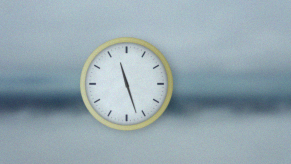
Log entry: 11:27
